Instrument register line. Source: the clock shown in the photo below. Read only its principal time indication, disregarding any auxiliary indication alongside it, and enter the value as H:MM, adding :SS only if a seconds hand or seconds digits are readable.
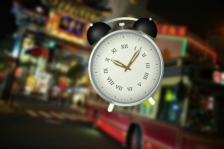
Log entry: 10:07
